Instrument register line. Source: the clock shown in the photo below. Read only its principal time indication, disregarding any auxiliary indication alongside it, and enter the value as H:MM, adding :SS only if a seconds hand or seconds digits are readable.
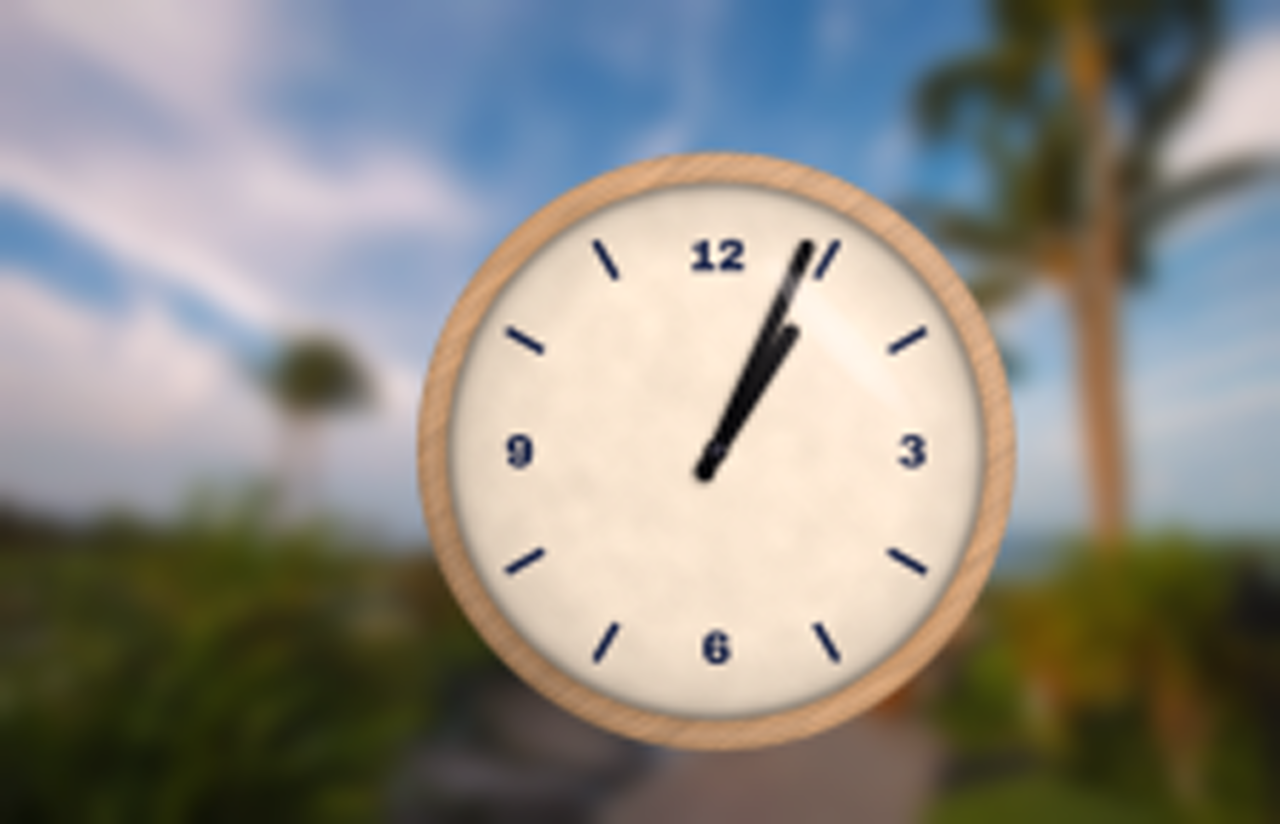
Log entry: 1:04
